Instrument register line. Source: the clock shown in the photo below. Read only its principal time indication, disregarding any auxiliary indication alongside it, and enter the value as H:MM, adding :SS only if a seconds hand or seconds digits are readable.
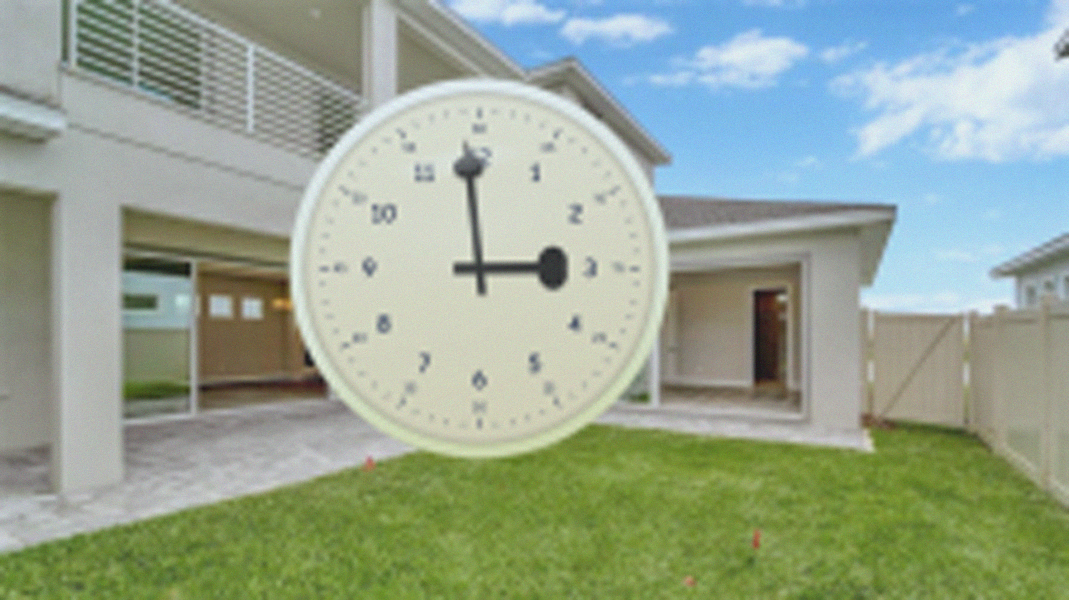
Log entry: 2:59
